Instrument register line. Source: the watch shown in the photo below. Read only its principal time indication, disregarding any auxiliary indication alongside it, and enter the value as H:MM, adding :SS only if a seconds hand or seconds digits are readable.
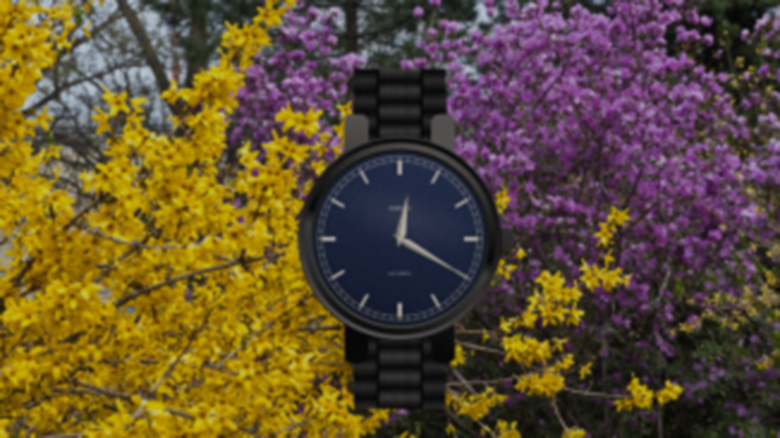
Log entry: 12:20
